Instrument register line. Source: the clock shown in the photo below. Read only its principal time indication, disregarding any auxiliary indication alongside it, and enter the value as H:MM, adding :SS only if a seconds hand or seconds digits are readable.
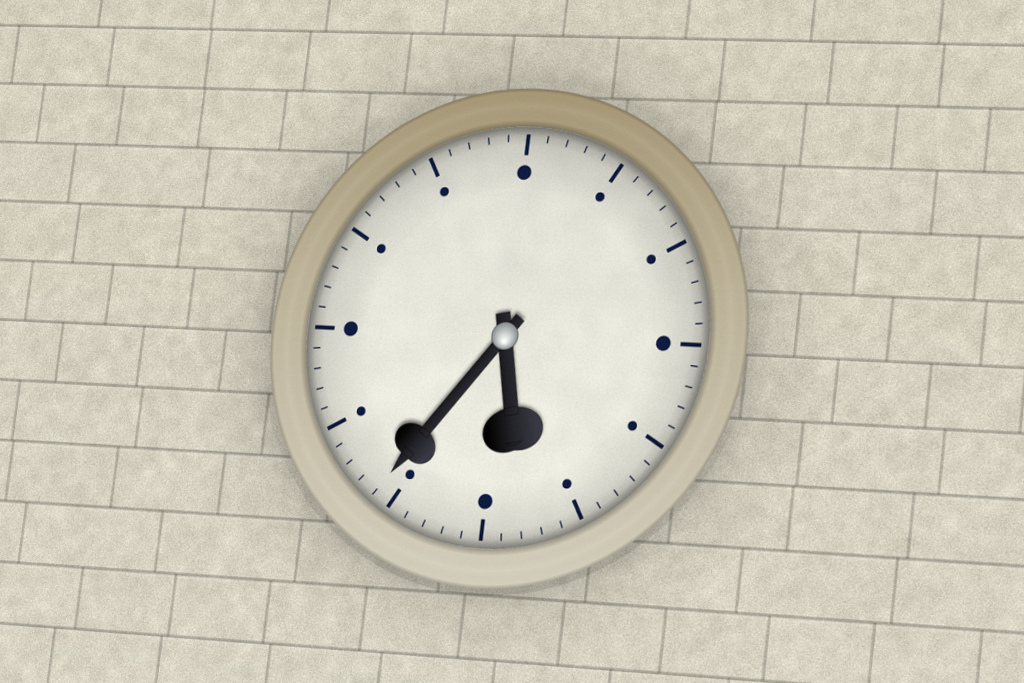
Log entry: 5:36
